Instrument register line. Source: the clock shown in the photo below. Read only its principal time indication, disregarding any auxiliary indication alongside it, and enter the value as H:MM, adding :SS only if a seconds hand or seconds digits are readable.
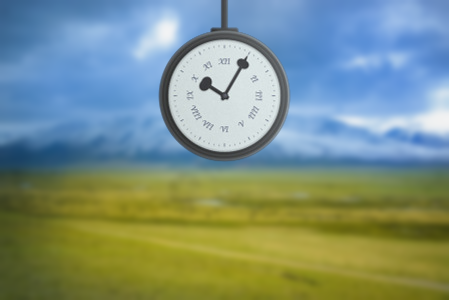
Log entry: 10:05
